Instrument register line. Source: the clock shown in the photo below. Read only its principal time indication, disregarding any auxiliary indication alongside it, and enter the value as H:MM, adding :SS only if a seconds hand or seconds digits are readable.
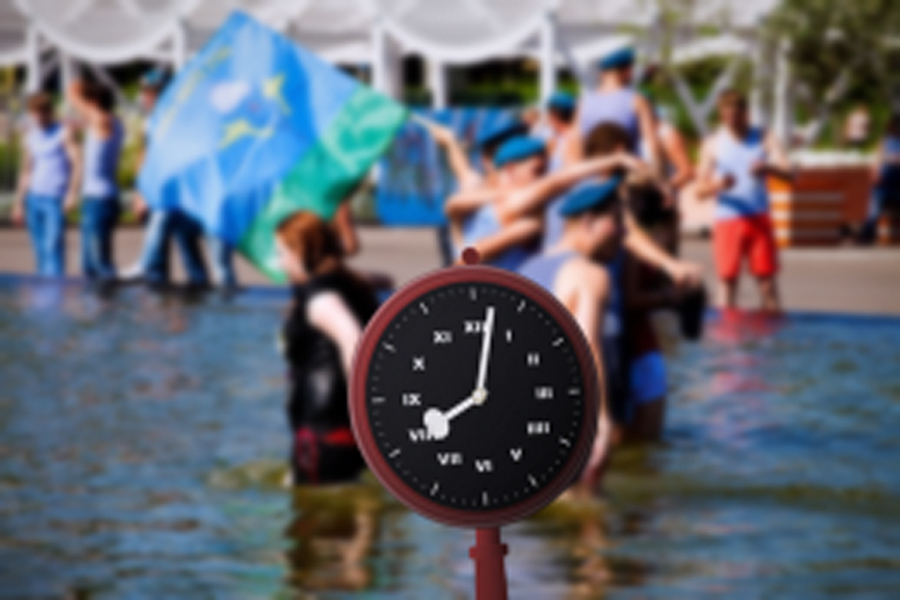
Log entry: 8:02
